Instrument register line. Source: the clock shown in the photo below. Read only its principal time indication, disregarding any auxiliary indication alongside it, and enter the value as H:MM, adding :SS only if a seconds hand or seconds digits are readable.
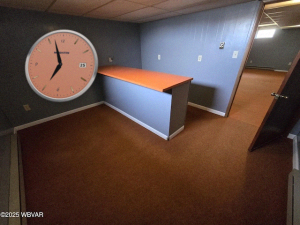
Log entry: 6:57
